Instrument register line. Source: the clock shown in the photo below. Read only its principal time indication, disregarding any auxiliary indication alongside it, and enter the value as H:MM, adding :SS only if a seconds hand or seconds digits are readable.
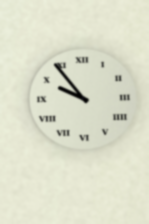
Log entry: 9:54
